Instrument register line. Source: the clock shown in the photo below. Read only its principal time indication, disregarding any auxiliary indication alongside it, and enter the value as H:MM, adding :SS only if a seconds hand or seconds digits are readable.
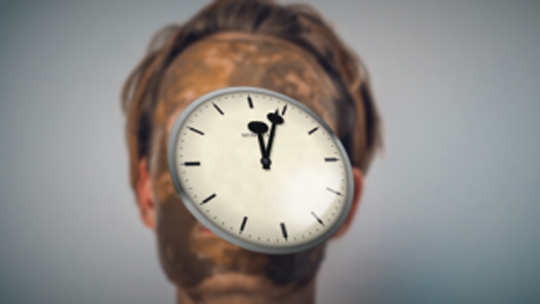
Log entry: 12:04
